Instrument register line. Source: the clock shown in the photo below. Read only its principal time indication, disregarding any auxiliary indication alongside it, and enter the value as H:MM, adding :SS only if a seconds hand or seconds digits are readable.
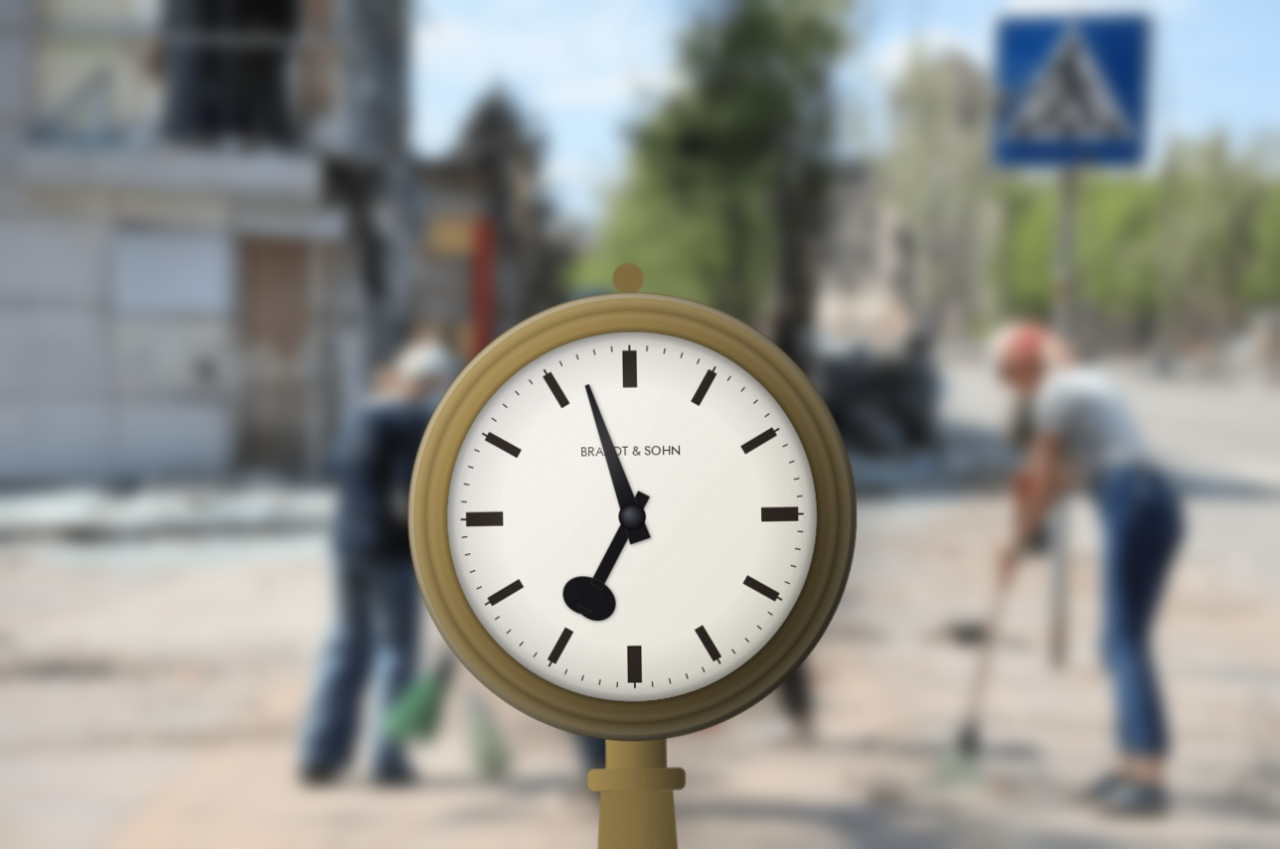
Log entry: 6:57
